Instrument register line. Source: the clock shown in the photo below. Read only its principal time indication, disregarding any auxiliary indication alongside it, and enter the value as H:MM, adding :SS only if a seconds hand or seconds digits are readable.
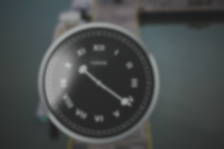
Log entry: 10:21
